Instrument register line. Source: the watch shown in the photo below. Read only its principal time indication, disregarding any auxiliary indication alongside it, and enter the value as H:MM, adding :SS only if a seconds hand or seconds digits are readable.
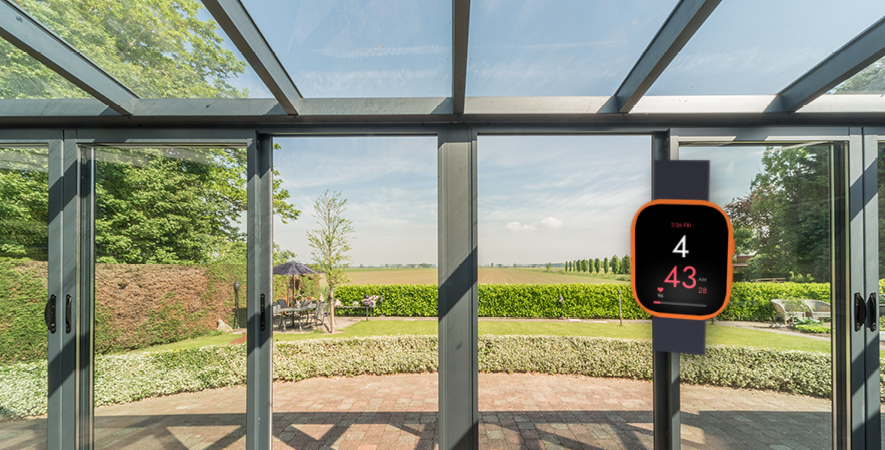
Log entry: 4:43
